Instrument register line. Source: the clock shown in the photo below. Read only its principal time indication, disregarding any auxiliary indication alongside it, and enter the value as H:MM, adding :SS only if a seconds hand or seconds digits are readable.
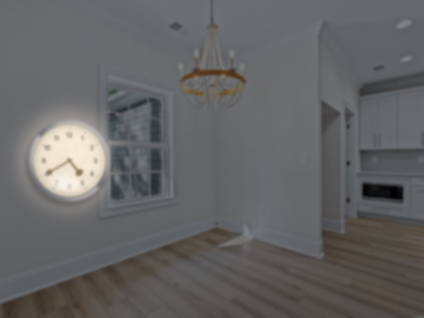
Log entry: 4:40
